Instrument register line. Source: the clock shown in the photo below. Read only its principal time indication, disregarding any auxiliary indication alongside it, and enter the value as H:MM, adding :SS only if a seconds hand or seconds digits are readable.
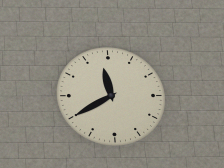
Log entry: 11:40
